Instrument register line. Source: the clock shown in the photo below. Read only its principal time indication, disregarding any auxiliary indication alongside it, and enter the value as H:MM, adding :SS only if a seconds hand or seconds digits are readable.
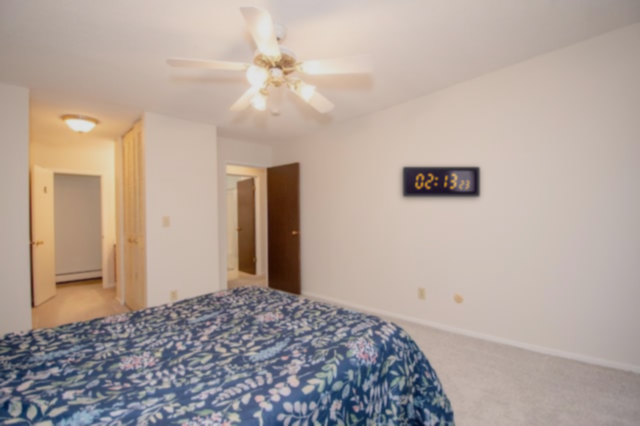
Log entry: 2:13
